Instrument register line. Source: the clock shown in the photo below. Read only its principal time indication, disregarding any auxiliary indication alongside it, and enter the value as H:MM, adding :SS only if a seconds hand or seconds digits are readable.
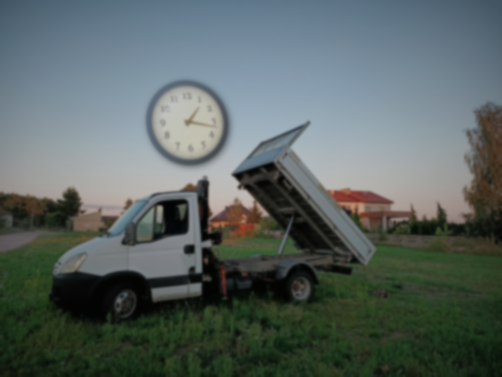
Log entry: 1:17
